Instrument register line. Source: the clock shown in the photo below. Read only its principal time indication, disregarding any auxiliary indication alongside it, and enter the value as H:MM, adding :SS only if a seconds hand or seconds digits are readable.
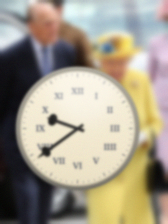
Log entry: 9:39
